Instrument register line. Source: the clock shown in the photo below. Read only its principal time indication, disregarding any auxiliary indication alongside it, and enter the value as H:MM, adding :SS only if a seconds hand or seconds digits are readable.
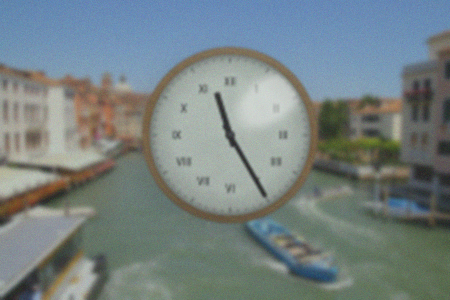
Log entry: 11:25
